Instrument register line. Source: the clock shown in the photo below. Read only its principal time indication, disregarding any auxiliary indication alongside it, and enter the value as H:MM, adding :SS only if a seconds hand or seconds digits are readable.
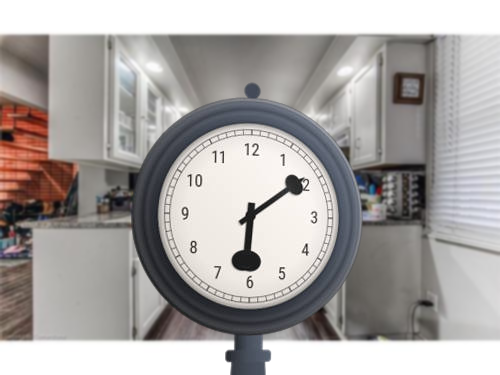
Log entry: 6:09
